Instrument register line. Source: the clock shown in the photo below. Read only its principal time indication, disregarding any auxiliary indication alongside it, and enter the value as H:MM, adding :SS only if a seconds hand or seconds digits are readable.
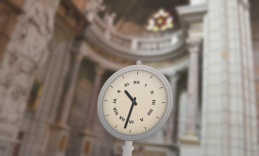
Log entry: 10:32
